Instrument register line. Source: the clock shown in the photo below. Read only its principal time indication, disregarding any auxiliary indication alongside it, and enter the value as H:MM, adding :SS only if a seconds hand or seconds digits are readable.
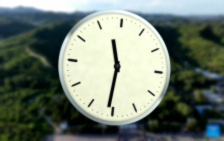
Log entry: 11:31
